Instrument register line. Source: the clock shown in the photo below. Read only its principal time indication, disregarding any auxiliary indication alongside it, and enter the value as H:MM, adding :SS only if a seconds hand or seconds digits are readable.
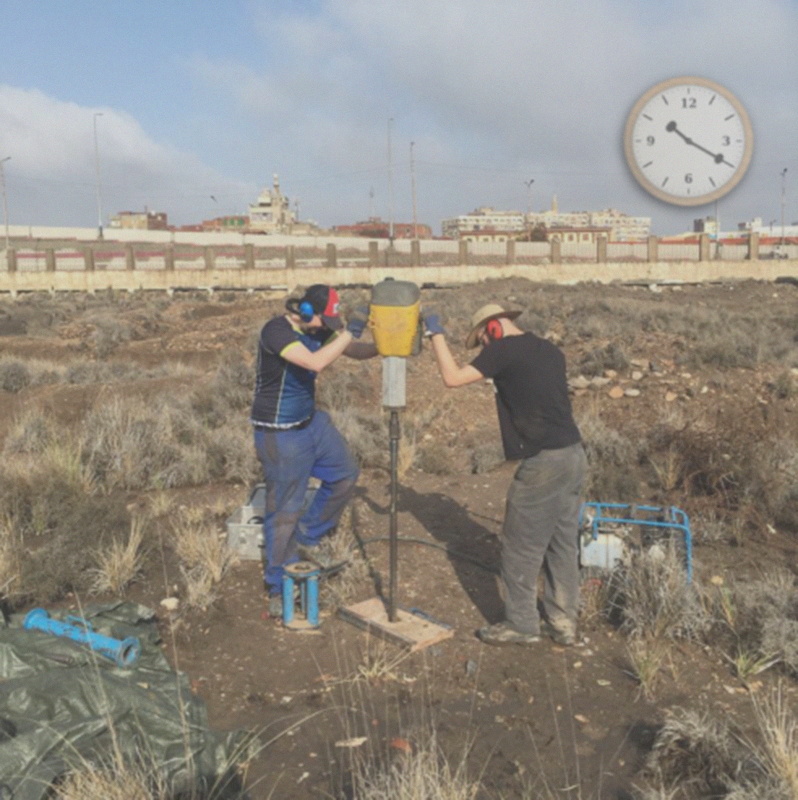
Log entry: 10:20
